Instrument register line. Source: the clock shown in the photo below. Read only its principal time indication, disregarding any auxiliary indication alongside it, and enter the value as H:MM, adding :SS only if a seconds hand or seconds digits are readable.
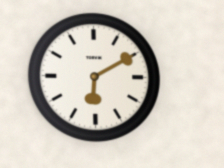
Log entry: 6:10
